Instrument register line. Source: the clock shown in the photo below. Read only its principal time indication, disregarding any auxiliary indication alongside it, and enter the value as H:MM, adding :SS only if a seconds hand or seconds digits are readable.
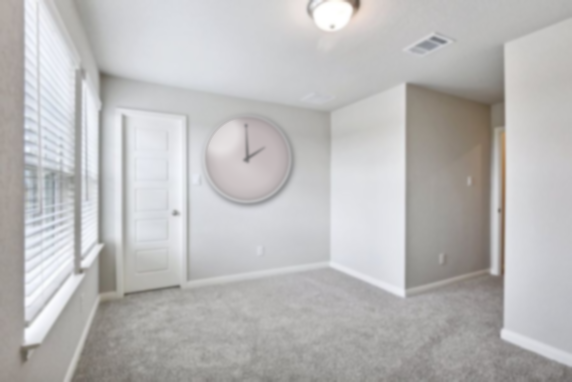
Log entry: 2:00
